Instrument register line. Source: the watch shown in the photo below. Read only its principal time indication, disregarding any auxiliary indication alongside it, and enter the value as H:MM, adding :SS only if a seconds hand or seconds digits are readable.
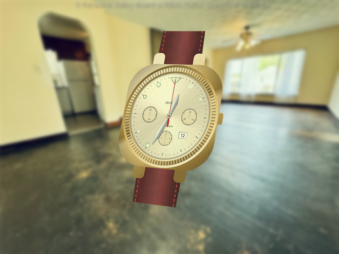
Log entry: 12:34
